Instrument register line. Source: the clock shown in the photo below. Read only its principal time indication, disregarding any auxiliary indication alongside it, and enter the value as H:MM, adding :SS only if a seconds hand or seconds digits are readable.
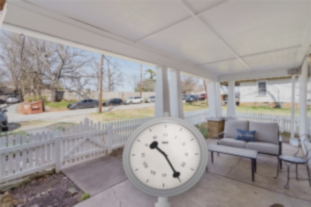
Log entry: 10:25
